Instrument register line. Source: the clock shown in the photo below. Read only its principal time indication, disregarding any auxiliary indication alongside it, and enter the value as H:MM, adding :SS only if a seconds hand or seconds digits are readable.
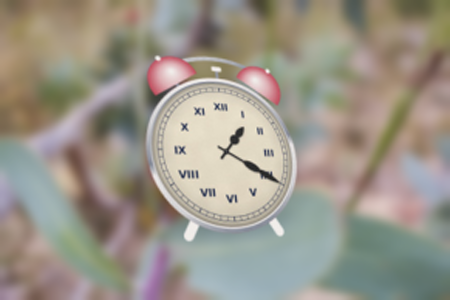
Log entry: 1:20
